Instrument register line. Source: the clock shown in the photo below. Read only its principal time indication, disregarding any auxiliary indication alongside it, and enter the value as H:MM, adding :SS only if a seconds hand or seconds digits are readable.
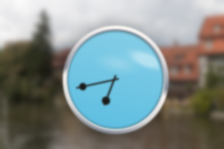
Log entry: 6:43
